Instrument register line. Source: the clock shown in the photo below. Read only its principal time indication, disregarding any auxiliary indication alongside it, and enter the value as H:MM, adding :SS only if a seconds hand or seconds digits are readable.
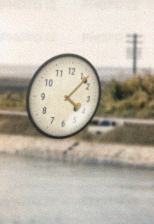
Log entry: 4:07
